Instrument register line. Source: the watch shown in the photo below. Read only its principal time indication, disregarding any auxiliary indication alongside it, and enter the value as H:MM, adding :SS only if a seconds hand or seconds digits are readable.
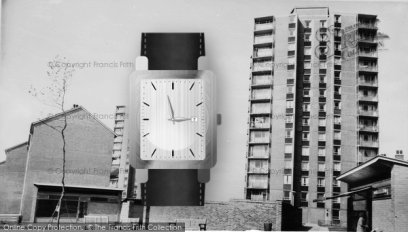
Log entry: 2:58
